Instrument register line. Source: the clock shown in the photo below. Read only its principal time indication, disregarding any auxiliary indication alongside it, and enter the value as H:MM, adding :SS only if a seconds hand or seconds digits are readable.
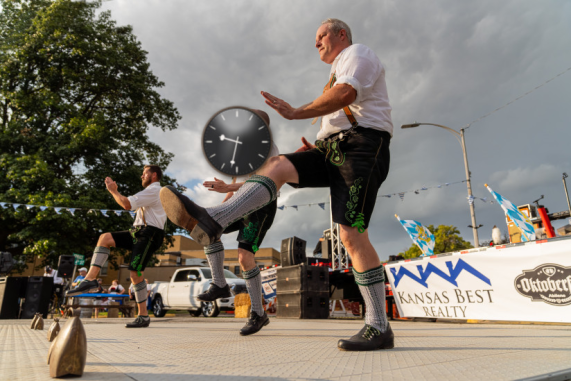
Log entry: 9:32
